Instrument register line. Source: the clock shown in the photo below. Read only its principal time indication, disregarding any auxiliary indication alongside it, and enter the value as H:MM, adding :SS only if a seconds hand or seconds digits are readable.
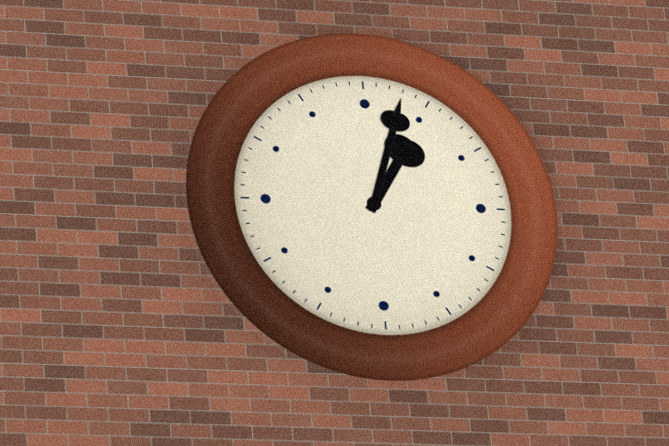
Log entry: 1:03
